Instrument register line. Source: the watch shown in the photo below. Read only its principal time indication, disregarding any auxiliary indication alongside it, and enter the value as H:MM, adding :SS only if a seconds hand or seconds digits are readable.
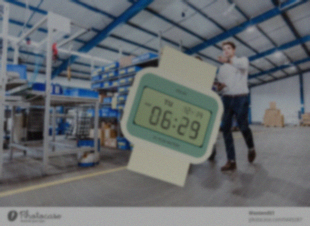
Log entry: 6:29
